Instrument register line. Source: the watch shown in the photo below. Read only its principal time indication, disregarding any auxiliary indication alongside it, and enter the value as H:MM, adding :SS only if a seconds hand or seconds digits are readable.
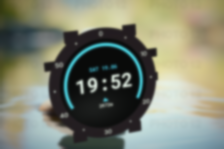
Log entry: 19:52
